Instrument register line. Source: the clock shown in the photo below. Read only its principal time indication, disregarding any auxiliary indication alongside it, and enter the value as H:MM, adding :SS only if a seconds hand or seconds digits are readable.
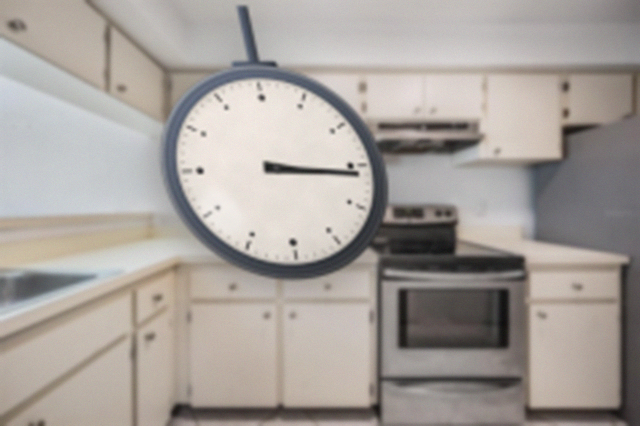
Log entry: 3:16
